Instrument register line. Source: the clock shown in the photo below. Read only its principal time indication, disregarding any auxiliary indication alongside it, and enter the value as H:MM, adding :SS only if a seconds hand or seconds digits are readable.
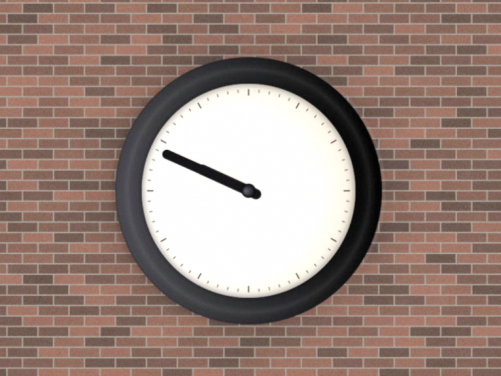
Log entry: 9:49
